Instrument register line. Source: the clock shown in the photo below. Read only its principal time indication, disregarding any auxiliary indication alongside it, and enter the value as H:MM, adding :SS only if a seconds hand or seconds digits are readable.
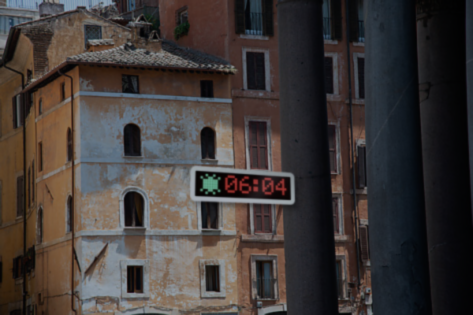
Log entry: 6:04
